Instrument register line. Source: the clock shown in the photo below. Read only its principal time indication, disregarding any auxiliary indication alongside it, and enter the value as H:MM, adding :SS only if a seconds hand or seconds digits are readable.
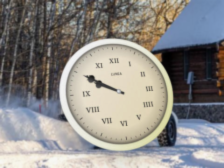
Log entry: 9:50
